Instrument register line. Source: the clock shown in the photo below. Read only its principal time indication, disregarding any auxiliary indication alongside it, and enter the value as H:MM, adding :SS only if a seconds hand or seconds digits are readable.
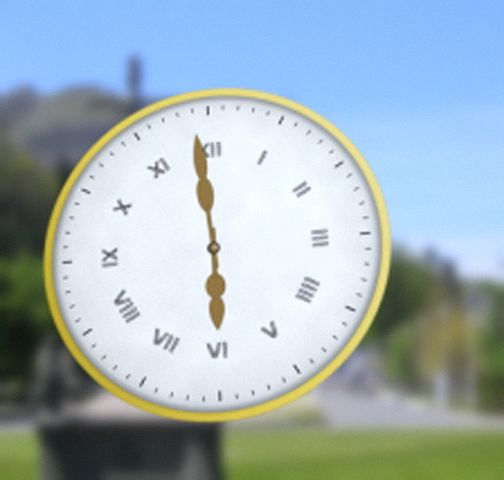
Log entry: 5:59
